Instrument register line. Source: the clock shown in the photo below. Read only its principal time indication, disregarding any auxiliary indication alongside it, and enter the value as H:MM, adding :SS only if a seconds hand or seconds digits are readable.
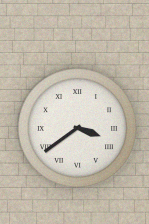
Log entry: 3:39
